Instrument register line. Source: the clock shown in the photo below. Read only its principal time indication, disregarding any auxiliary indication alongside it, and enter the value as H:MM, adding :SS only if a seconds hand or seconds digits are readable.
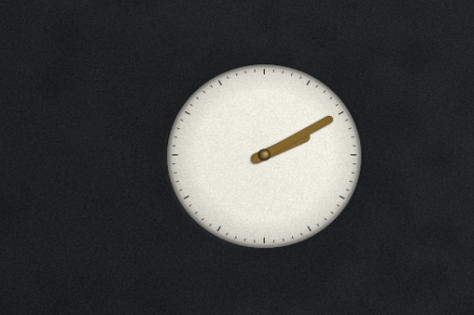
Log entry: 2:10
